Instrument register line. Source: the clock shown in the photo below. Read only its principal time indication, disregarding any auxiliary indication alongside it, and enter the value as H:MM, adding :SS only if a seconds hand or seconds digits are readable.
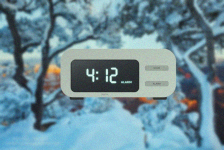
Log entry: 4:12
